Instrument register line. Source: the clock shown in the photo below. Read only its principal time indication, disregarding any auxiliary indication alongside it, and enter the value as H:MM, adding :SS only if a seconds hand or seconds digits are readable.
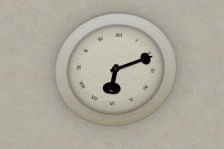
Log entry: 6:11
